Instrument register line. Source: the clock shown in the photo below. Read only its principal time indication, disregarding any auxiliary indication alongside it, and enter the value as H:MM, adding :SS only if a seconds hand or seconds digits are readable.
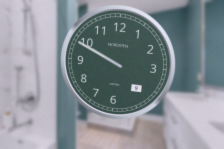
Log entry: 9:49
